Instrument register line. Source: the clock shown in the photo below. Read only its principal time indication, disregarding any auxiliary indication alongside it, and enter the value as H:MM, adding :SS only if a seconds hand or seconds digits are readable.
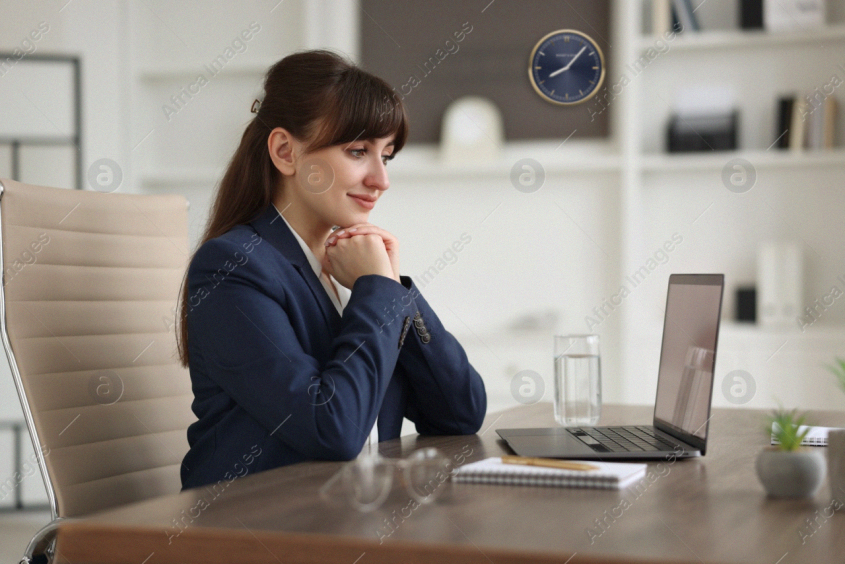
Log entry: 8:07
